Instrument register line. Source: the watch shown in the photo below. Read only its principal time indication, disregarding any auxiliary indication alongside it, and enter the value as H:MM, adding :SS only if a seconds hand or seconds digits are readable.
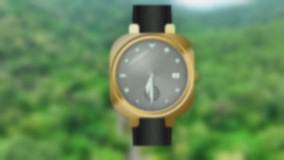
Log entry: 6:30
